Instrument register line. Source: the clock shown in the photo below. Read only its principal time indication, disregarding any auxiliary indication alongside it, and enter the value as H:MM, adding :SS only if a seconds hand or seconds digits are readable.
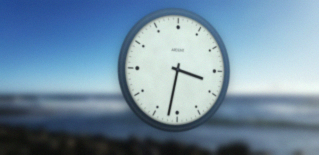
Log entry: 3:32
